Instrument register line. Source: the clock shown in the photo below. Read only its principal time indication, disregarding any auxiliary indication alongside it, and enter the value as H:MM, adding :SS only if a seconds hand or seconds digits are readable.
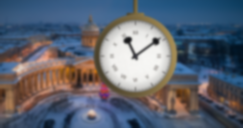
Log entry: 11:09
